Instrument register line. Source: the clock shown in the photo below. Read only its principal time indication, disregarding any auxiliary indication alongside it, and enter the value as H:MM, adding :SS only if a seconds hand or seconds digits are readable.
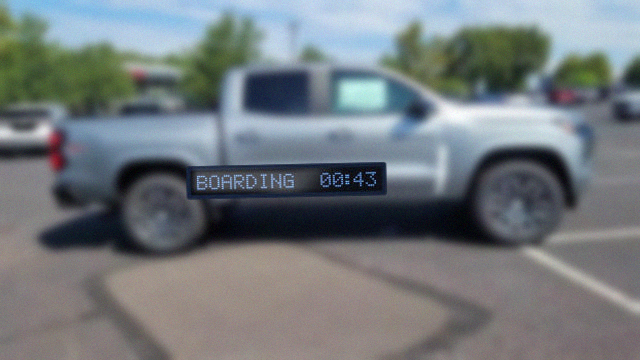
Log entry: 0:43
